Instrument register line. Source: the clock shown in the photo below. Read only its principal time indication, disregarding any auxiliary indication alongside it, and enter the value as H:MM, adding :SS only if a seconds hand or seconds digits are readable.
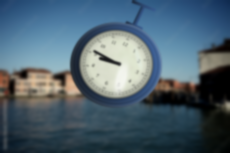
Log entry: 8:46
